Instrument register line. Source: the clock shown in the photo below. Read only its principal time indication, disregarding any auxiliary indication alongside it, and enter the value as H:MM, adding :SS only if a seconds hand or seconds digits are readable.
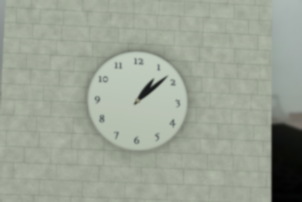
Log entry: 1:08
